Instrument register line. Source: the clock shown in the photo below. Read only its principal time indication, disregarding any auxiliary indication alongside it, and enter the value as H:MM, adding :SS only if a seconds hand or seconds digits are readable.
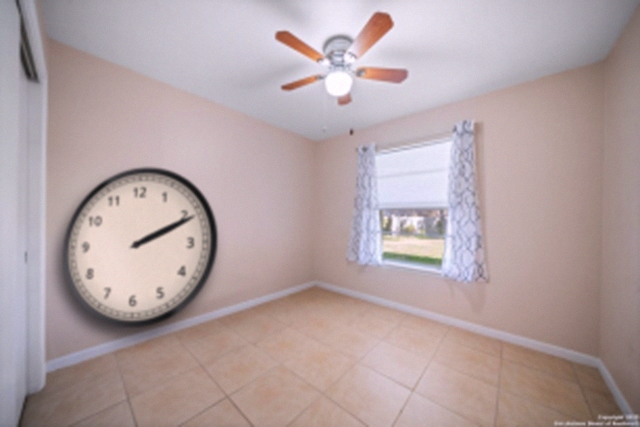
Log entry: 2:11
